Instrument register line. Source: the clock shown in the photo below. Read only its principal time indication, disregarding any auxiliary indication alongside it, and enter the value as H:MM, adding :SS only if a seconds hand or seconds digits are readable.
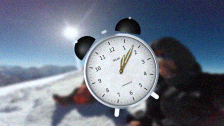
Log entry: 1:08
